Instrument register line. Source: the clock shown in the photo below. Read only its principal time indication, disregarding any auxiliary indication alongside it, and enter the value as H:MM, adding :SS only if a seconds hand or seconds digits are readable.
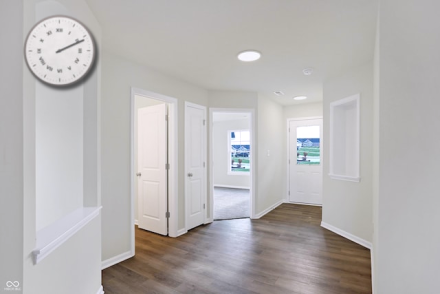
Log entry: 2:11
